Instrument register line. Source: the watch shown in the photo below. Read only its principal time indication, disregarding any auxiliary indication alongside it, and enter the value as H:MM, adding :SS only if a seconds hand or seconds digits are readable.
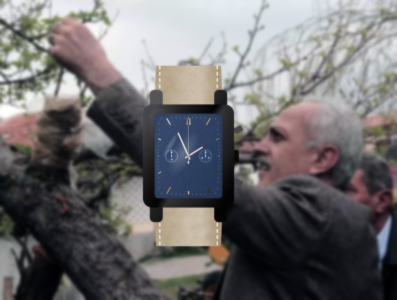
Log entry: 1:56
